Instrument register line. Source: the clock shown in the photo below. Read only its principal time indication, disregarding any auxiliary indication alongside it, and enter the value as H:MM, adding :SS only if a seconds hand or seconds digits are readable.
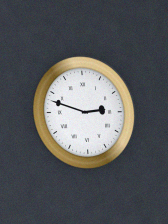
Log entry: 2:48
